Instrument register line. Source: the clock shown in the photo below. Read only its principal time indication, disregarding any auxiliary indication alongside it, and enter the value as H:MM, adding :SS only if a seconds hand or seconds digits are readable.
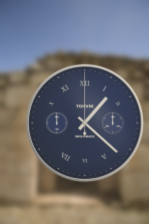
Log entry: 1:22
